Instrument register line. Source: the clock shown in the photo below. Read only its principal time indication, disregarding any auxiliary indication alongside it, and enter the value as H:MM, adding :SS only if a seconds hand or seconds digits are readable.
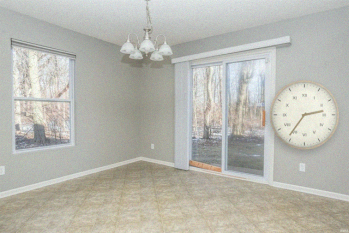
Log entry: 2:36
